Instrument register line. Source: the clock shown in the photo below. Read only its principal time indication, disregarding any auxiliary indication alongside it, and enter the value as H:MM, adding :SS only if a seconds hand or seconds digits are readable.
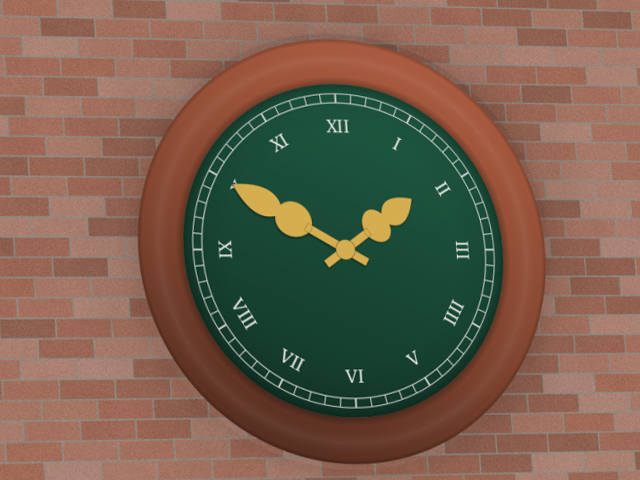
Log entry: 1:50
